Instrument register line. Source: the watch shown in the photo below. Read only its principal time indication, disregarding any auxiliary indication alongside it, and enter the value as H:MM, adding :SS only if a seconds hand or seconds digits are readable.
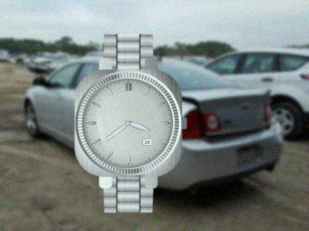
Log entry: 3:39
